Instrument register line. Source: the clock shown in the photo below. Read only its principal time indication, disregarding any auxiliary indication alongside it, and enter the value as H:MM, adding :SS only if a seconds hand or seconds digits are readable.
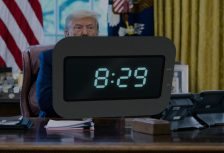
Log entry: 8:29
